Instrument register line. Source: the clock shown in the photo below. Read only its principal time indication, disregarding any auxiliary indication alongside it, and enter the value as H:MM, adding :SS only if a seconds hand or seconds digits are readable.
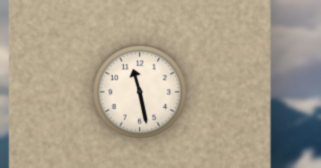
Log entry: 11:28
